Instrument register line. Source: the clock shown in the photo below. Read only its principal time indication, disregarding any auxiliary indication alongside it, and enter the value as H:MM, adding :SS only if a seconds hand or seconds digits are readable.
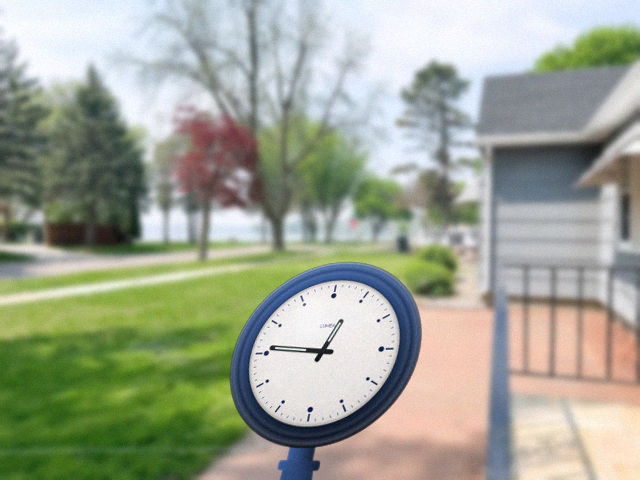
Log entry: 12:46
